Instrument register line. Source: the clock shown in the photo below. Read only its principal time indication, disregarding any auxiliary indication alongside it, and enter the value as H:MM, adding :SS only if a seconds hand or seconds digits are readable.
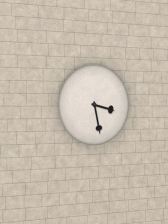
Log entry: 3:28
